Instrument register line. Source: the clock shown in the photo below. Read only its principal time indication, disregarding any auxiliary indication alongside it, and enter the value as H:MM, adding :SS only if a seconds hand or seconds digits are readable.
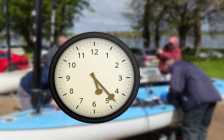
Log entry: 5:23
